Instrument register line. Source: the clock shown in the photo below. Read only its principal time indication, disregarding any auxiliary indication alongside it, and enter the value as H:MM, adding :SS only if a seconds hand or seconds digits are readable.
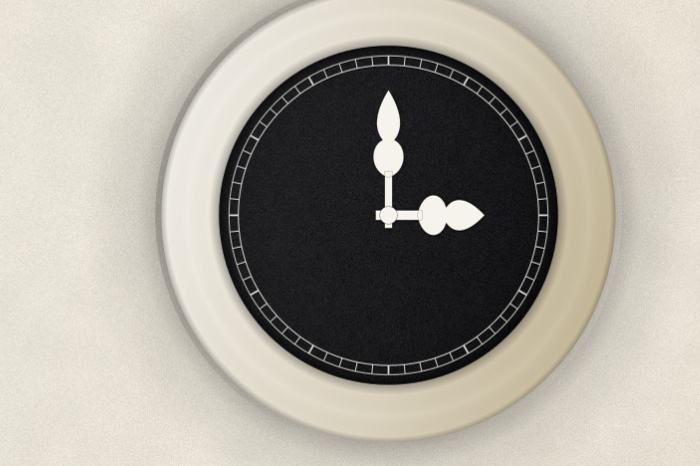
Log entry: 3:00
